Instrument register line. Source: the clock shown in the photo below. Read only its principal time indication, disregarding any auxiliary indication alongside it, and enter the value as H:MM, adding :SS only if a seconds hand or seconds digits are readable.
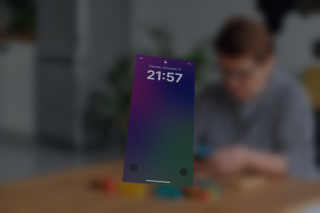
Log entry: 21:57
